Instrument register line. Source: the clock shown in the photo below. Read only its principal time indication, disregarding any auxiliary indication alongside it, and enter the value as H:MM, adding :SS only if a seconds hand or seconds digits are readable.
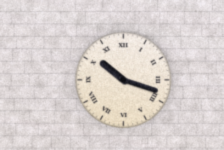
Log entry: 10:18
